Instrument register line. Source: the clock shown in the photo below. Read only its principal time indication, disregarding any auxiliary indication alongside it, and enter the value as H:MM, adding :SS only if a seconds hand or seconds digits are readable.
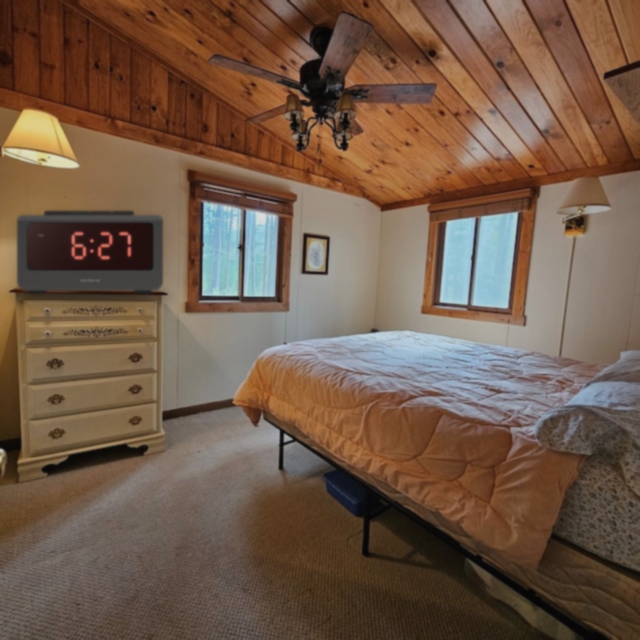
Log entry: 6:27
